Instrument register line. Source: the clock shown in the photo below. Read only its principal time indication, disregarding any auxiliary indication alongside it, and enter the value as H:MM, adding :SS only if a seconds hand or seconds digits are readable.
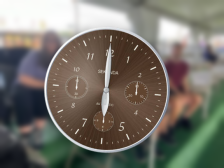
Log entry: 6:00
